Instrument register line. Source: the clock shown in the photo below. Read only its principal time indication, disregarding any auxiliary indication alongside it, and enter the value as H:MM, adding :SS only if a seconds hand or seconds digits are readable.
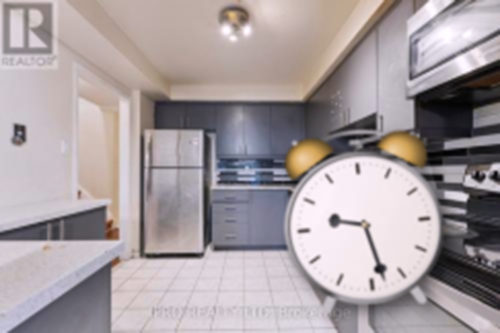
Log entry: 9:28
